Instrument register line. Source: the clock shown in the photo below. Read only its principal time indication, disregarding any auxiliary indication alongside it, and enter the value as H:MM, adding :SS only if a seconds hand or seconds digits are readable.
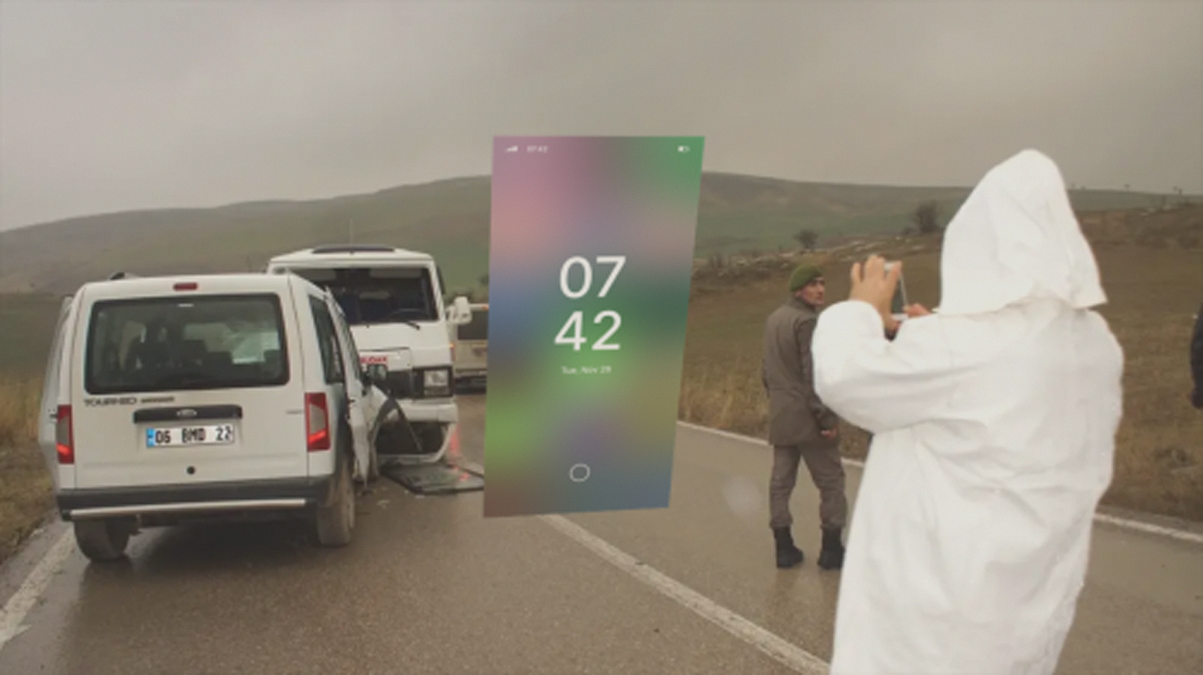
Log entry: 7:42
